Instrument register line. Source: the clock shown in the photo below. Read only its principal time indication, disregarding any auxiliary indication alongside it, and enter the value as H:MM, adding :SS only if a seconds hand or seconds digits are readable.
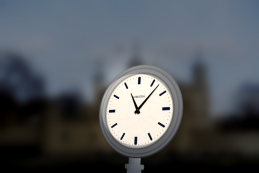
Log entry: 11:07
